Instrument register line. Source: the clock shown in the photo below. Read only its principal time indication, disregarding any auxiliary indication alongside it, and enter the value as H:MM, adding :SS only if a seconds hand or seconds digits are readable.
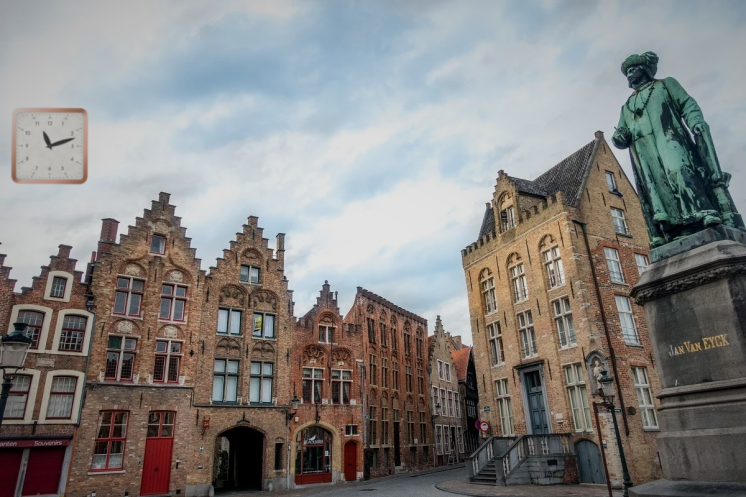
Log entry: 11:12
